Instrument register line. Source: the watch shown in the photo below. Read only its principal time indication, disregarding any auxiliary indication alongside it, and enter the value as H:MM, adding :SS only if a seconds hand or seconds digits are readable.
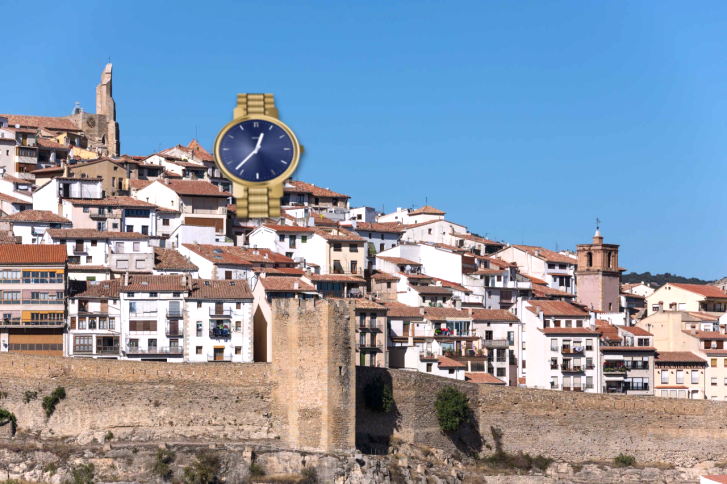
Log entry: 12:37
